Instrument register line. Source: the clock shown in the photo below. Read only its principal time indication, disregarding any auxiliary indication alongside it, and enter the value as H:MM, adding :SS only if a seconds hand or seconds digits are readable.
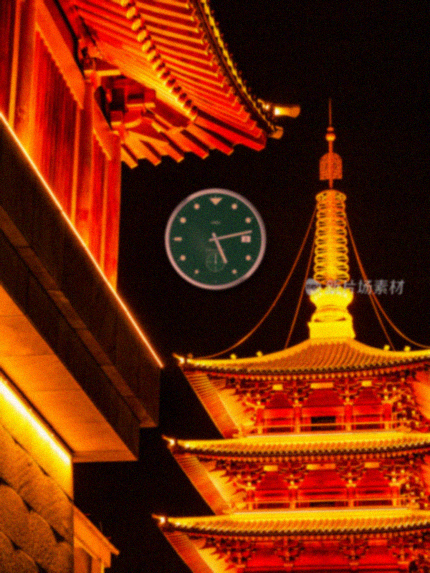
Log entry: 5:13
